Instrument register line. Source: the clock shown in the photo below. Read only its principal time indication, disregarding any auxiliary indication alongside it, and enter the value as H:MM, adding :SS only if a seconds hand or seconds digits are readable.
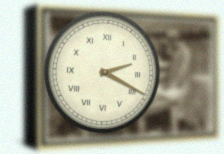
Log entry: 2:19
